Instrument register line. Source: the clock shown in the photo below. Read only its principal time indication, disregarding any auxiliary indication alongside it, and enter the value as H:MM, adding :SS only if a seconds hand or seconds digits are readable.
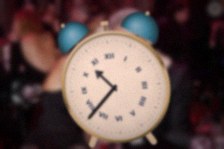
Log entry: 10:38
